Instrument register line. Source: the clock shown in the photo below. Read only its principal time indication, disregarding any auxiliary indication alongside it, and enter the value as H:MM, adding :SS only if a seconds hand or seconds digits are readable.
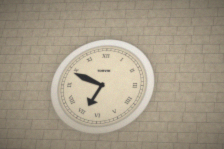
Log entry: 6:49
